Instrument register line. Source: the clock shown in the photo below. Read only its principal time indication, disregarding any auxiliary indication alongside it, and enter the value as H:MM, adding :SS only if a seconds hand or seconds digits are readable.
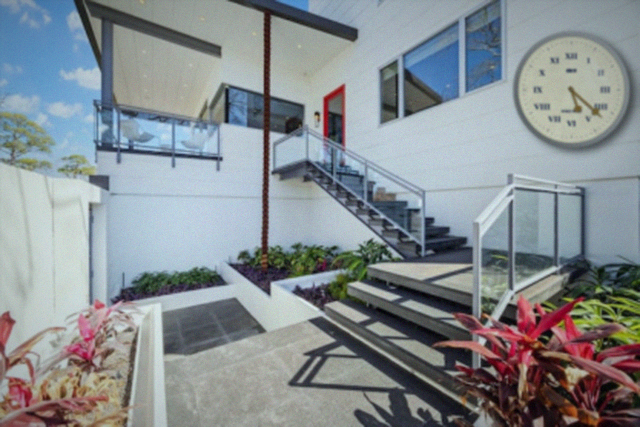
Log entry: 5:22
